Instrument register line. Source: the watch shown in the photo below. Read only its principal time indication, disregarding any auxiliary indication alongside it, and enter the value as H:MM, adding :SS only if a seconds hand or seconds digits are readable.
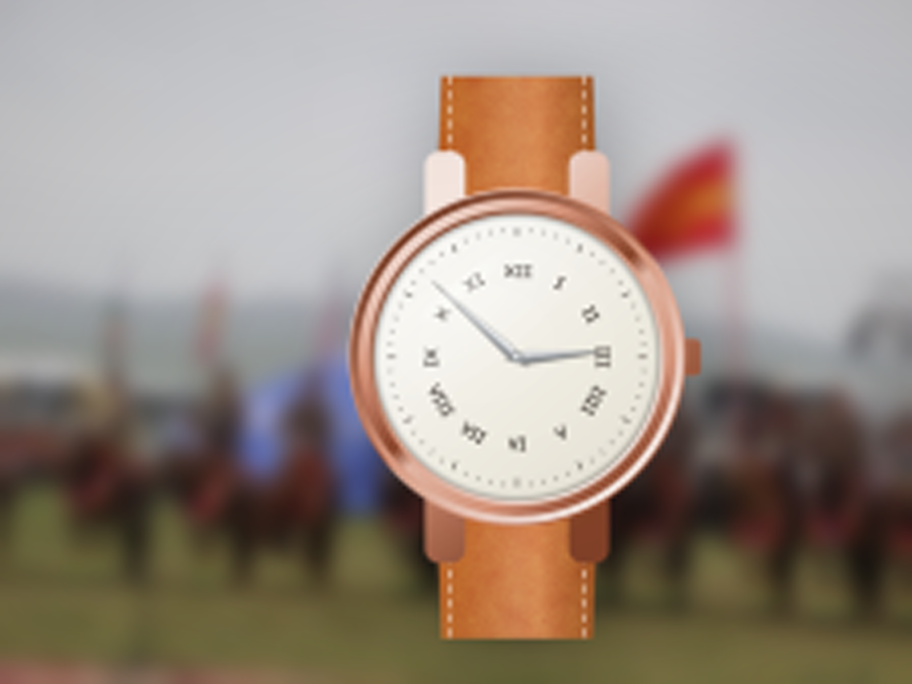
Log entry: 2:52
